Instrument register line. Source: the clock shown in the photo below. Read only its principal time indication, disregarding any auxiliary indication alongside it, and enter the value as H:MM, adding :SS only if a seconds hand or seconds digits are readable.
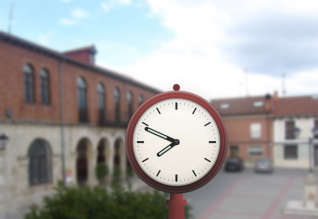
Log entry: 7:49
